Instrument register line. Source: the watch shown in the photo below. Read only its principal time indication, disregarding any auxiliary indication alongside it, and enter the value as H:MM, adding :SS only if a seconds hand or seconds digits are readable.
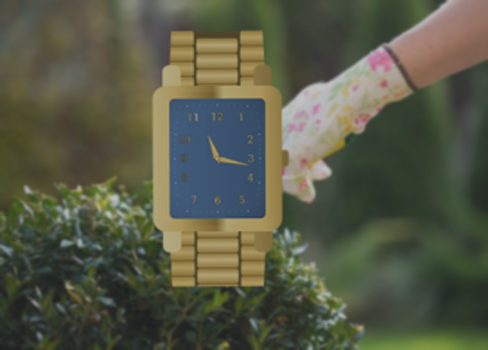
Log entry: 11:17
